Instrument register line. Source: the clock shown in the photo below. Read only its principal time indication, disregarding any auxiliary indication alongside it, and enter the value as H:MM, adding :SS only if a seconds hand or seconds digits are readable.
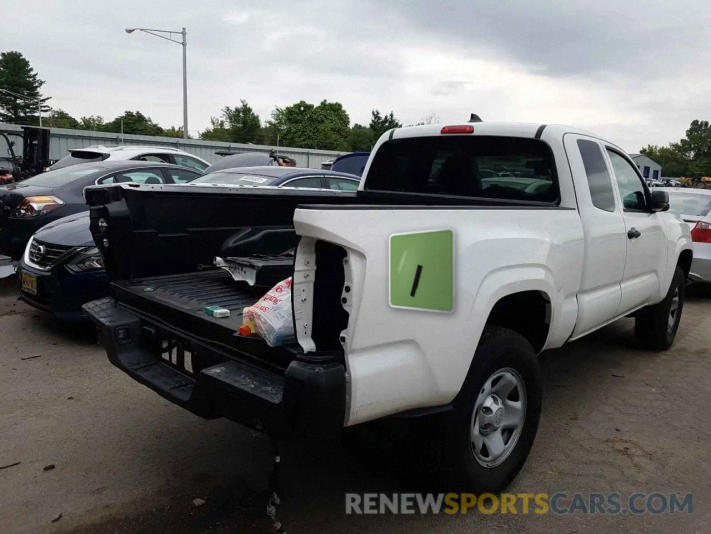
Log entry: 6:33
